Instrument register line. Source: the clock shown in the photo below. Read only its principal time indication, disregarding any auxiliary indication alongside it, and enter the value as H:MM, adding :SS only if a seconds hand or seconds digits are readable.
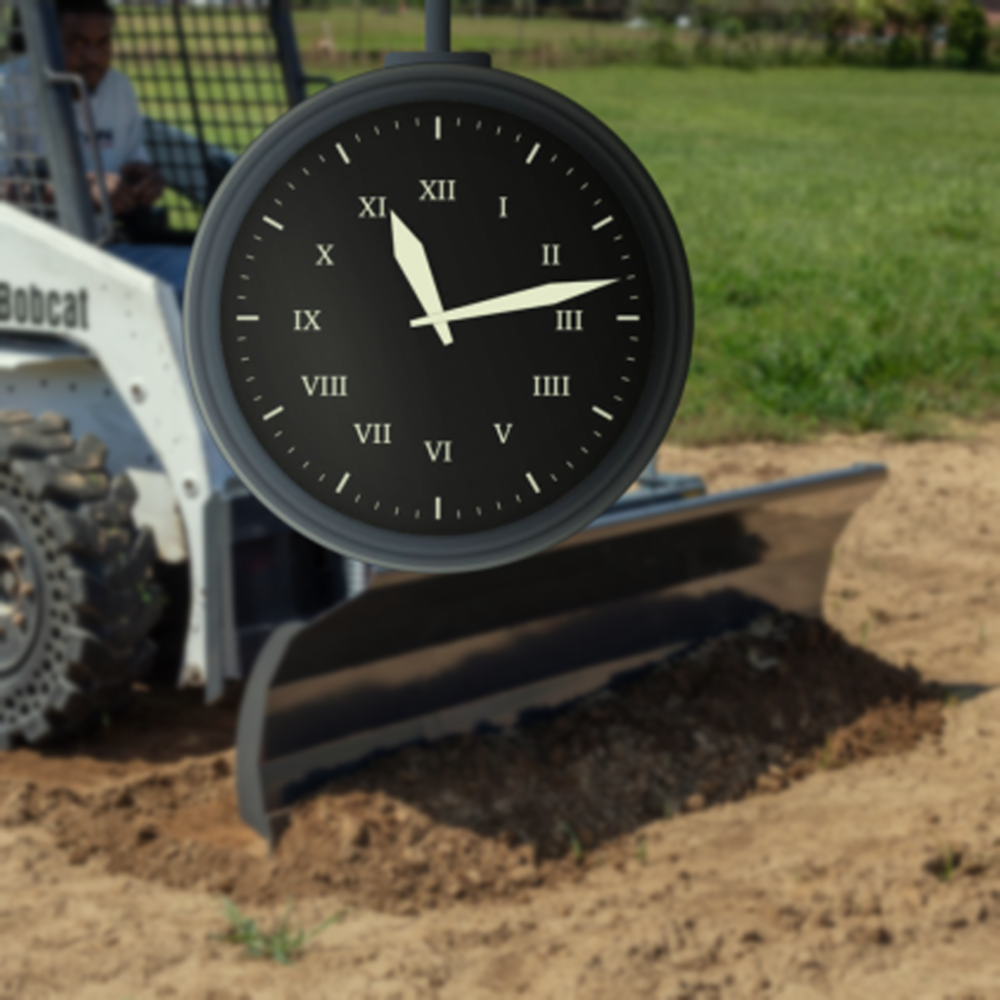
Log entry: 11:13
